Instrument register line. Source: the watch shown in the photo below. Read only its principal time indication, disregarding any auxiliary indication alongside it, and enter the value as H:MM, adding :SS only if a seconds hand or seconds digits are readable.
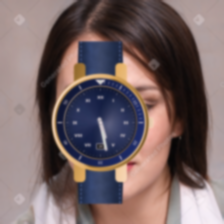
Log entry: 5:28
